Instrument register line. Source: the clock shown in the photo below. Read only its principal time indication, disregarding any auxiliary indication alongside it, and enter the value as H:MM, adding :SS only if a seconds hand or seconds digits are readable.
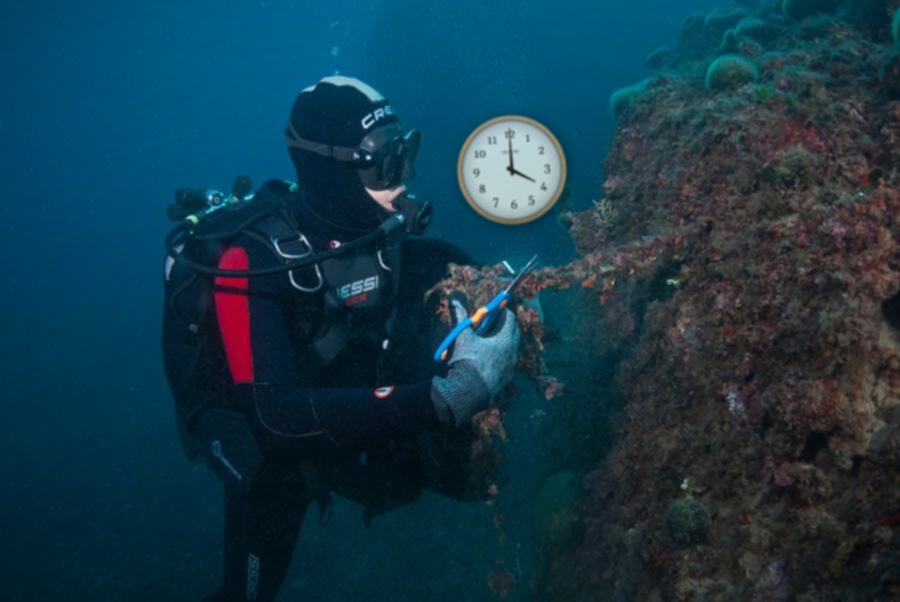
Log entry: 4:00
